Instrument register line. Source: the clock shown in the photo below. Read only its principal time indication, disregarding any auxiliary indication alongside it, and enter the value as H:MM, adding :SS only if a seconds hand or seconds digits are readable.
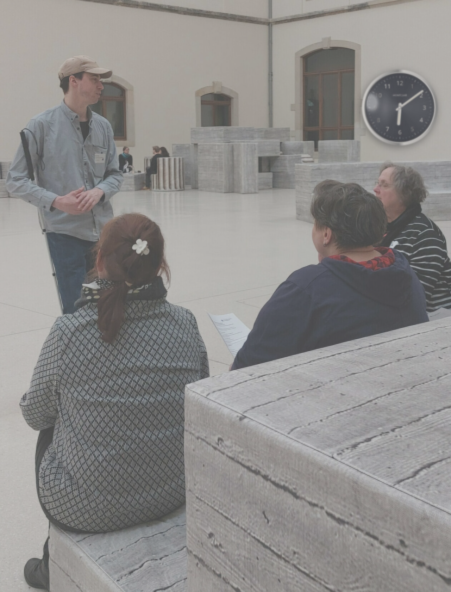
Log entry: 6:09
